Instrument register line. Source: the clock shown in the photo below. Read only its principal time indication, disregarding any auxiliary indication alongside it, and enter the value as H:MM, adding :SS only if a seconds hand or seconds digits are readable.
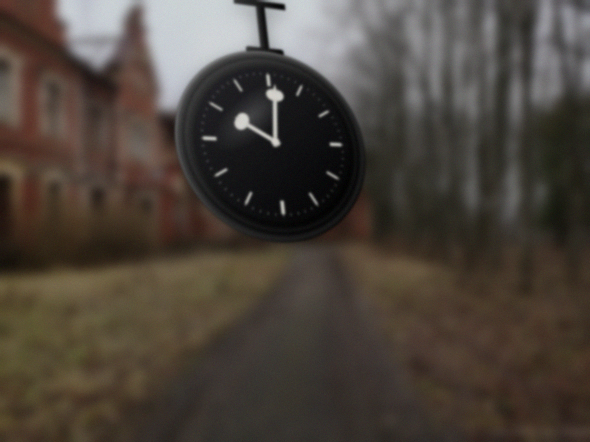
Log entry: 10:01
